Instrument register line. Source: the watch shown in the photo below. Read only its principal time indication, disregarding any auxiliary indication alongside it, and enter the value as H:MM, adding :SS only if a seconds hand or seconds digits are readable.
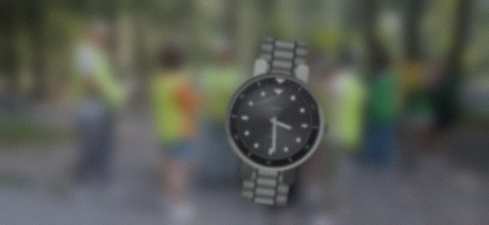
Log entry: 3:29
